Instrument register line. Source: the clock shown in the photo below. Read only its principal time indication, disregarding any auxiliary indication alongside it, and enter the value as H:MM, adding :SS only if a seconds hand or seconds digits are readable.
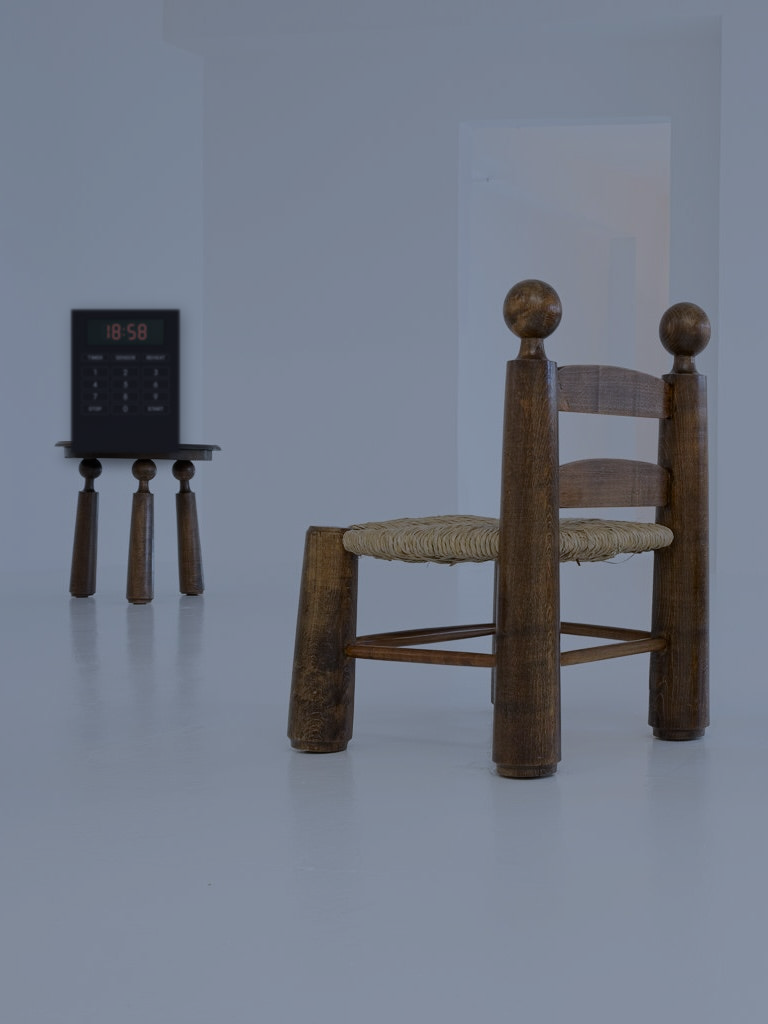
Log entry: 18:58
